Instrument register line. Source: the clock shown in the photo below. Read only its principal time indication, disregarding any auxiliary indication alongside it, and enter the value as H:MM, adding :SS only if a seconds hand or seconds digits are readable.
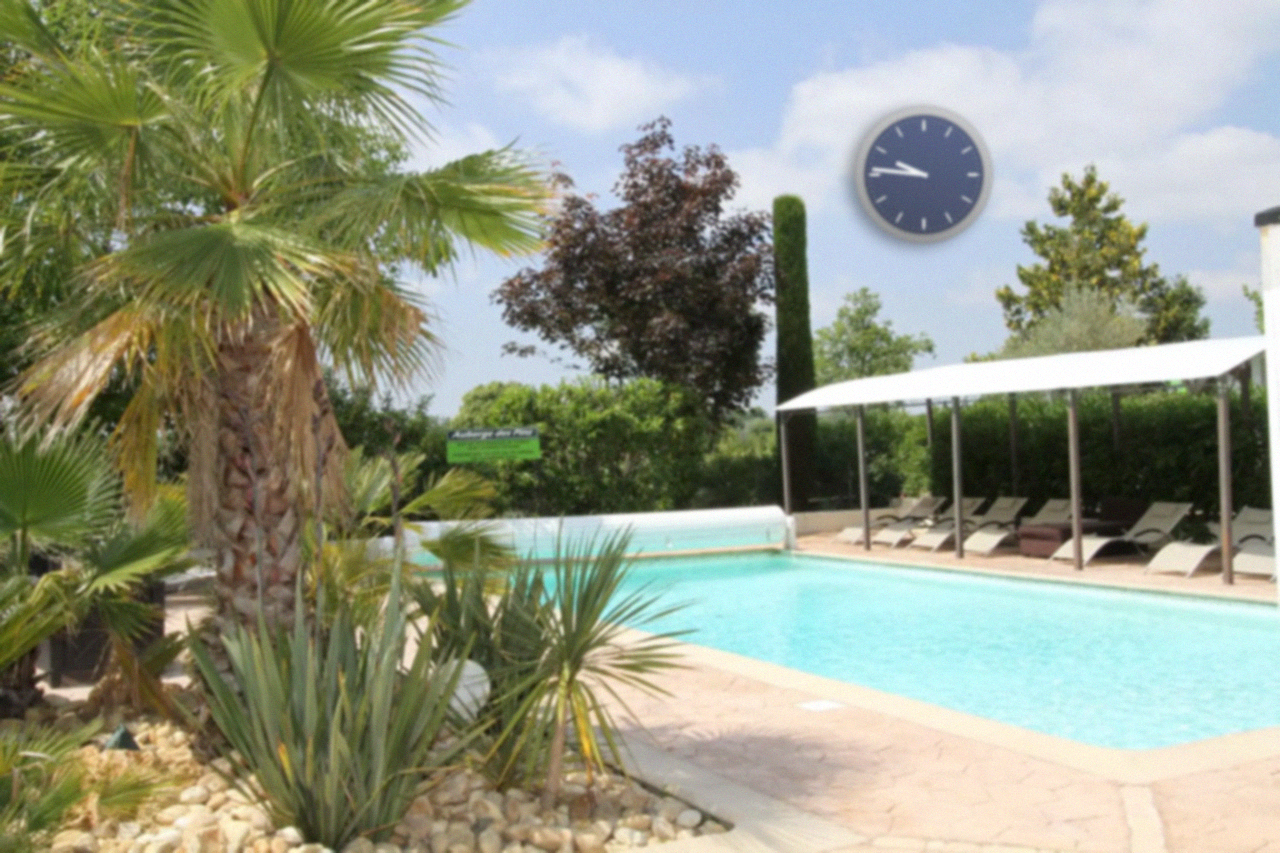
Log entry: 9:46
